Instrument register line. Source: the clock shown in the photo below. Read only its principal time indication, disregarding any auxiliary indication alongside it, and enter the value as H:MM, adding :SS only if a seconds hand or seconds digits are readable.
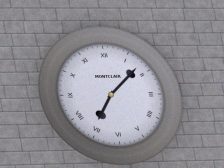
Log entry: 7:08
